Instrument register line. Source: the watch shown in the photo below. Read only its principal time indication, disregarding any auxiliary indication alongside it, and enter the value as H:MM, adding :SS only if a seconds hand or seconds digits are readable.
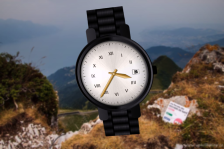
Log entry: 3:36
